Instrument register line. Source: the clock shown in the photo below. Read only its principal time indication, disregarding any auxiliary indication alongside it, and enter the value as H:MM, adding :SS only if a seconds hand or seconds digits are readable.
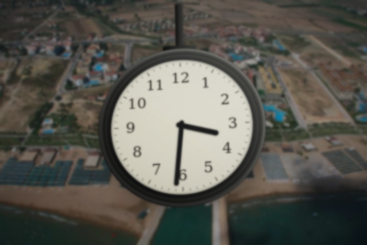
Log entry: 3:31
